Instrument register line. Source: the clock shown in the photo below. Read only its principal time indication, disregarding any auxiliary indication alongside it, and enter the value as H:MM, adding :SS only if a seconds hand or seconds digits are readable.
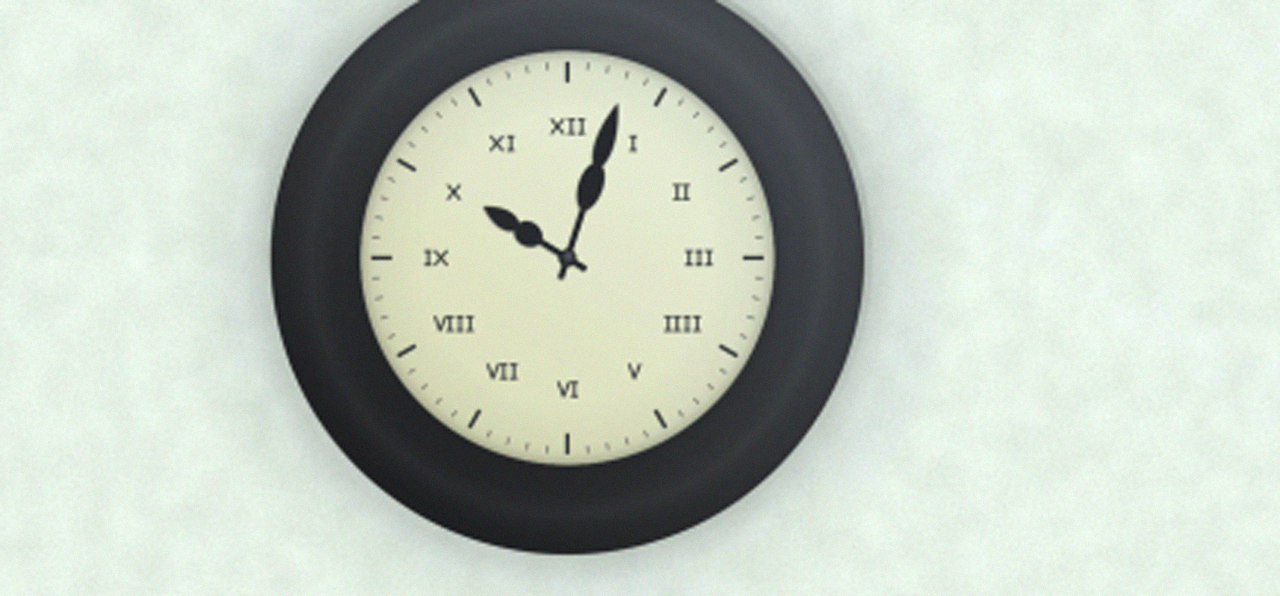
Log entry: 10:03
